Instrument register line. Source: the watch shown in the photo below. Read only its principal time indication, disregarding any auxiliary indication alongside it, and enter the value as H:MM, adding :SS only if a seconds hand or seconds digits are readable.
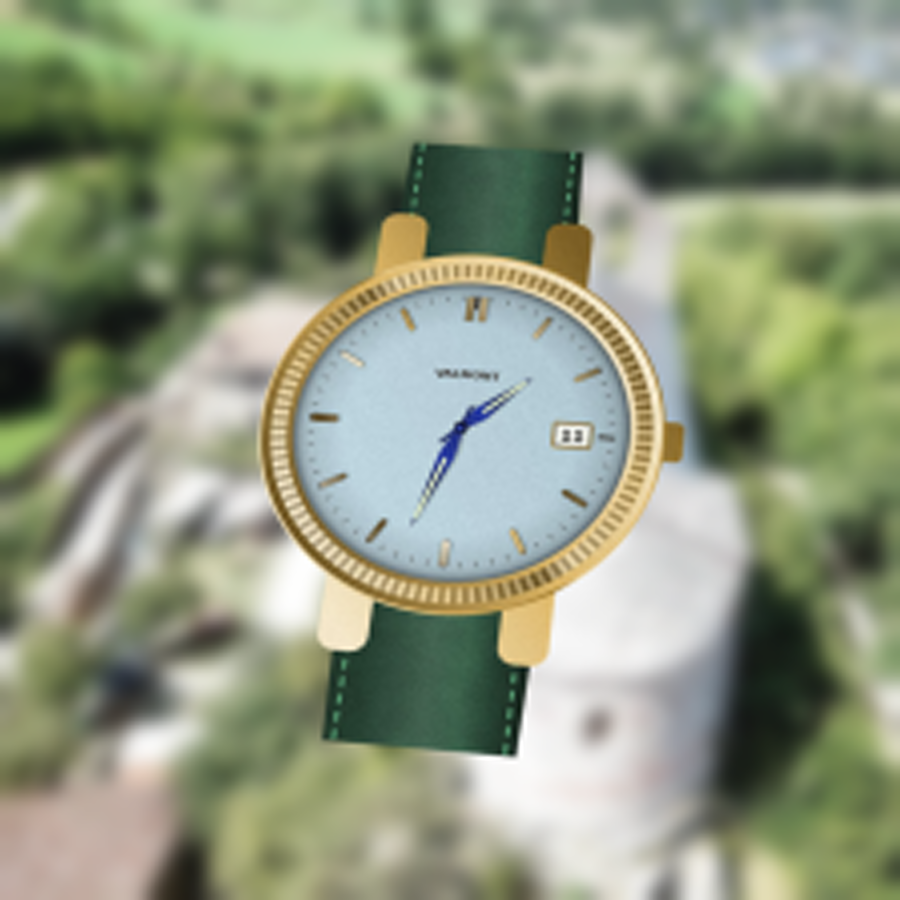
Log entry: 1:33
